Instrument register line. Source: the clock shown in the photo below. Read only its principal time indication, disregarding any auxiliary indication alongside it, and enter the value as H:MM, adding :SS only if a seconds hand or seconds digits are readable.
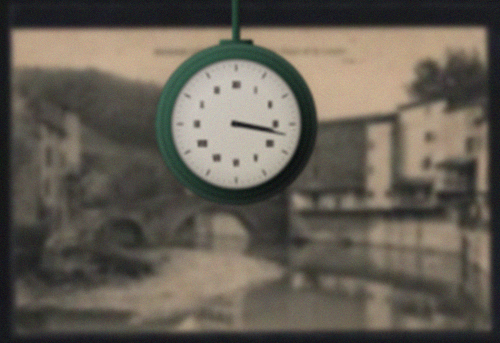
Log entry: 3:17
